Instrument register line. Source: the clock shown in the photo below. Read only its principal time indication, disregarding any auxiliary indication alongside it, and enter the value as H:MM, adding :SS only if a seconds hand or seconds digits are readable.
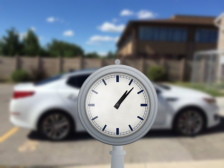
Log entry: 1:07
